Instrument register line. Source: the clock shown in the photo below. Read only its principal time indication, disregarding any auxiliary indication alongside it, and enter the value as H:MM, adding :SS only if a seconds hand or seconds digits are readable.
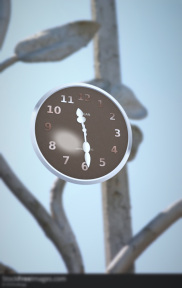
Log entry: 11:29
